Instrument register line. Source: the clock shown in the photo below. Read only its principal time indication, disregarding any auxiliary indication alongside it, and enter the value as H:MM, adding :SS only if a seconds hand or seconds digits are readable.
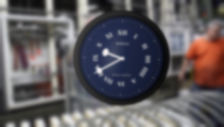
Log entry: 9:40
